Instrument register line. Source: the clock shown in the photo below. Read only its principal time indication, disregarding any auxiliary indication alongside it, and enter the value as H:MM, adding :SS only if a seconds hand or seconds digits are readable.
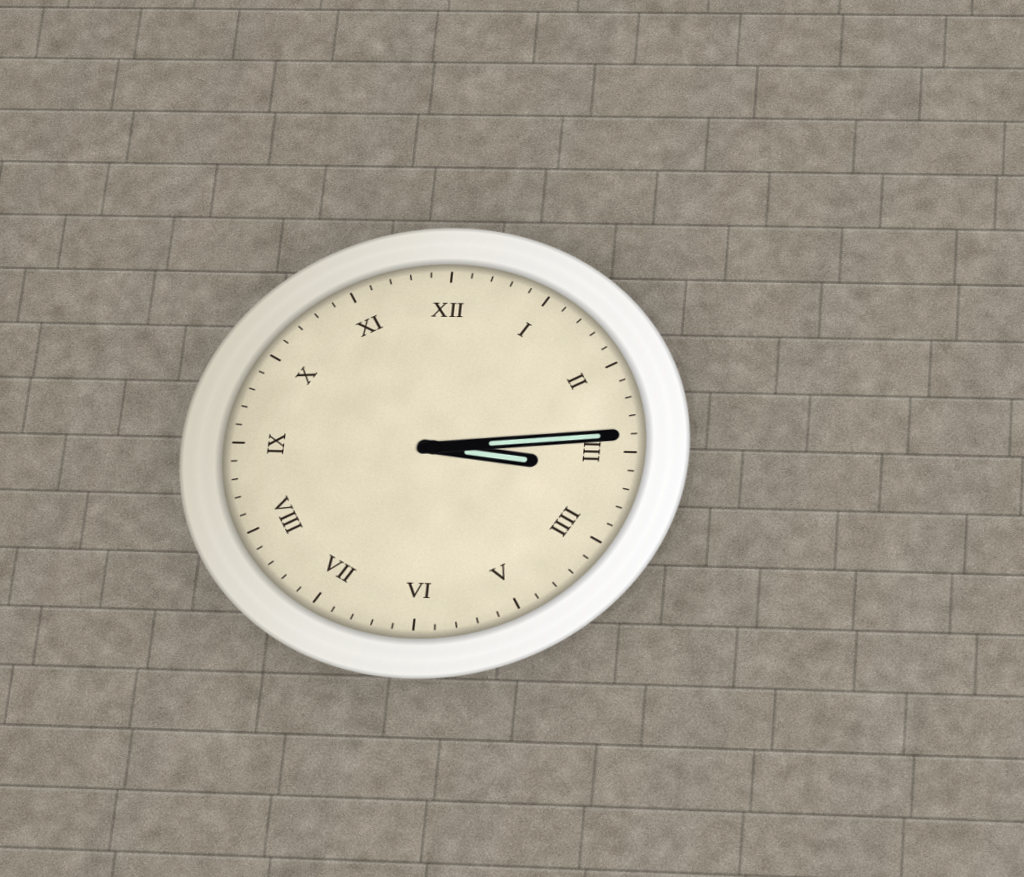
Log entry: 3:14
